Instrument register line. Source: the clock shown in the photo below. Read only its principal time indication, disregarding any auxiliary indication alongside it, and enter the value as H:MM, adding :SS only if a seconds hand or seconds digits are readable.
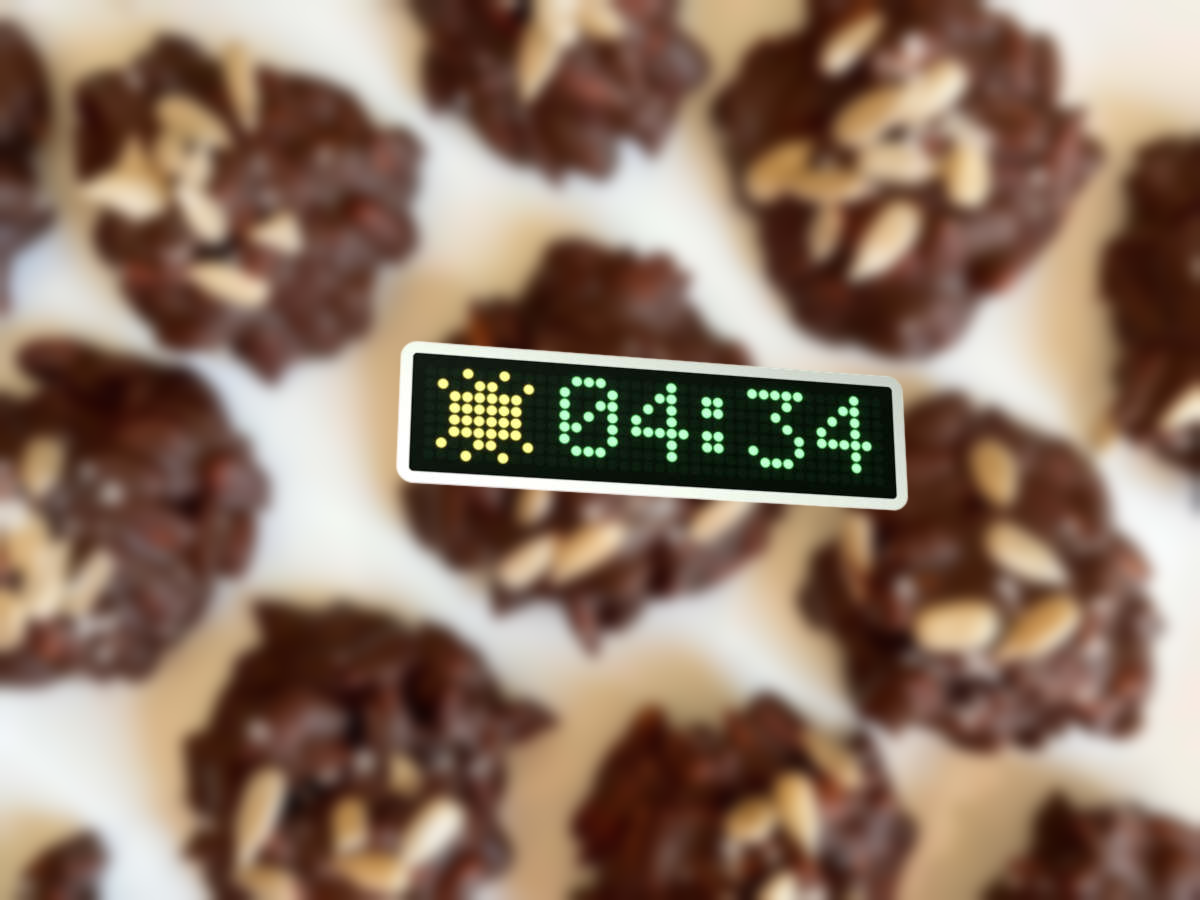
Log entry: 4:34
